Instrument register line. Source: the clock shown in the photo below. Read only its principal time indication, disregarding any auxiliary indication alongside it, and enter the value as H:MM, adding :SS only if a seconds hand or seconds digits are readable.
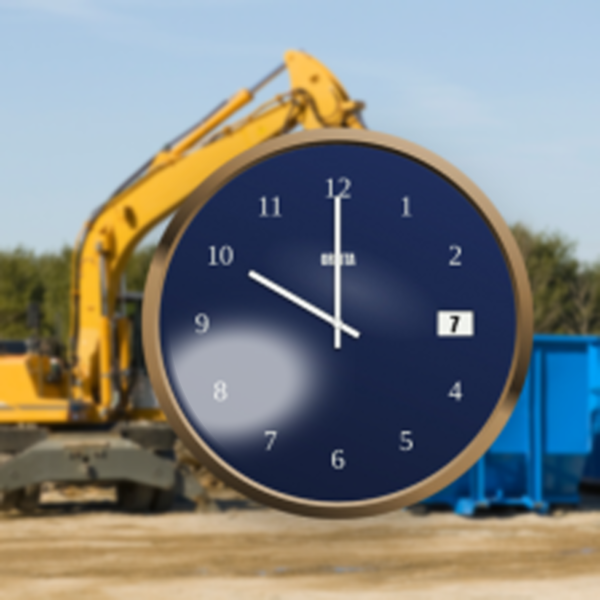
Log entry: 10:00
